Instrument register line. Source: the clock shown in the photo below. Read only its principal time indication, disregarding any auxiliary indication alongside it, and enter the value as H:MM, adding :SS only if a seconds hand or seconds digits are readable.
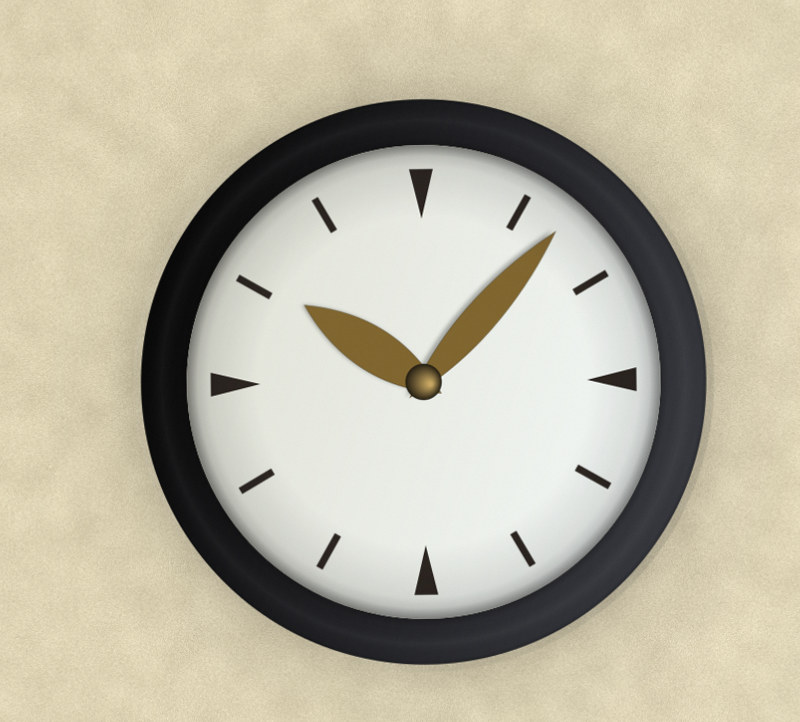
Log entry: 10:07
